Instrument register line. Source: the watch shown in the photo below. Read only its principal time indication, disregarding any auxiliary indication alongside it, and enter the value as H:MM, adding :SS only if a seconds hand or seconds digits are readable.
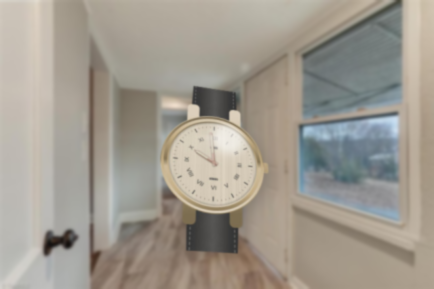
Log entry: 9:59
